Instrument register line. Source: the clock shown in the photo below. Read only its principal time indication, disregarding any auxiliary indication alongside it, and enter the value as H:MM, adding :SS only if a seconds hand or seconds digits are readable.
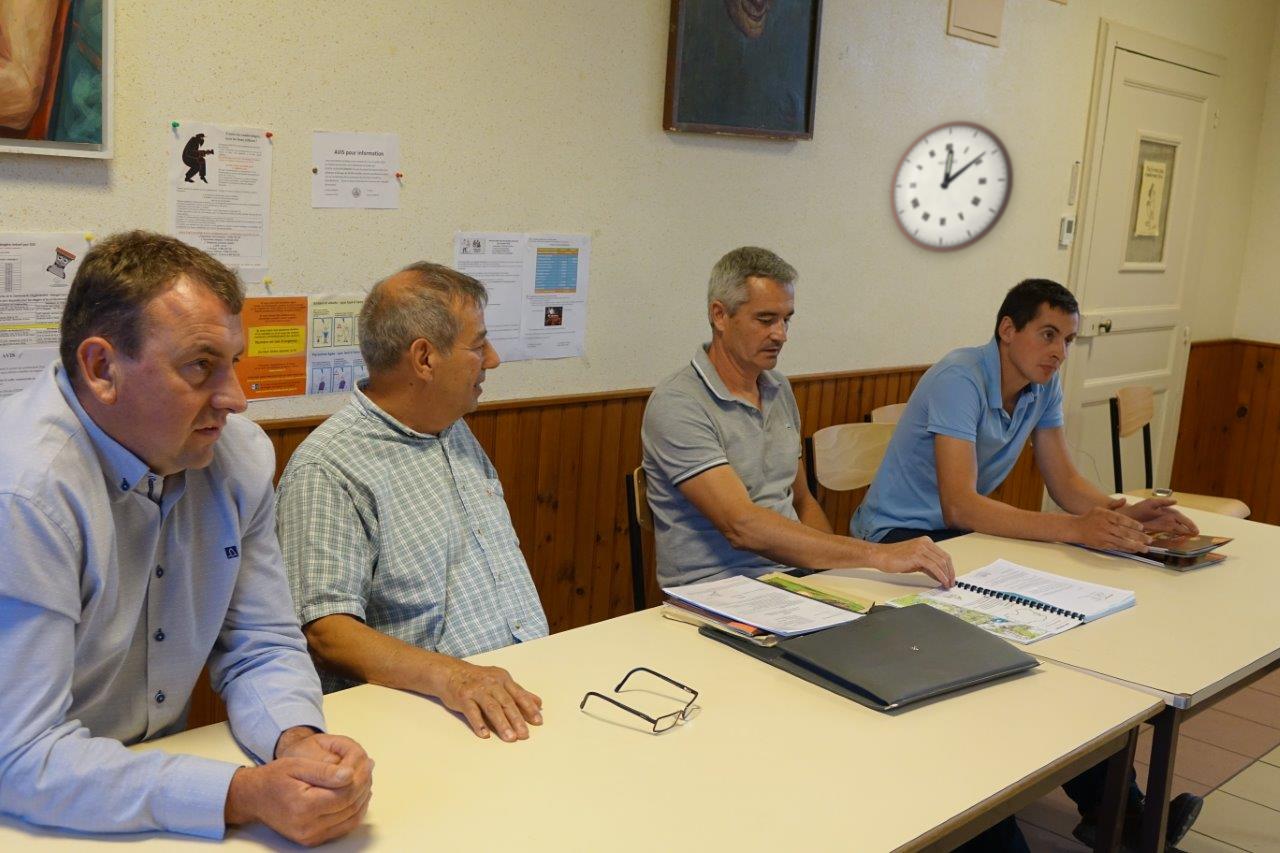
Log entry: 12:09
